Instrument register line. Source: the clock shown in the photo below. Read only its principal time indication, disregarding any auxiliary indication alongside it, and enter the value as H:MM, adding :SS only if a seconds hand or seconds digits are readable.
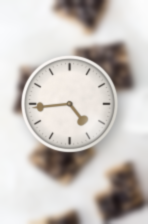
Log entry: 4:44
